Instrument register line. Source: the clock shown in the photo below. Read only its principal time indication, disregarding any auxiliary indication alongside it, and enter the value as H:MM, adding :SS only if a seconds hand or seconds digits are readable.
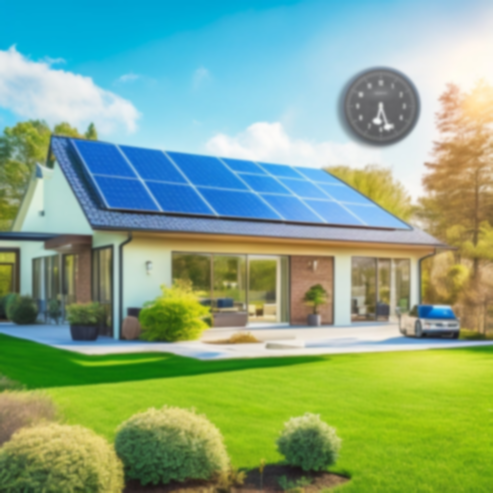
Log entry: 6:27
